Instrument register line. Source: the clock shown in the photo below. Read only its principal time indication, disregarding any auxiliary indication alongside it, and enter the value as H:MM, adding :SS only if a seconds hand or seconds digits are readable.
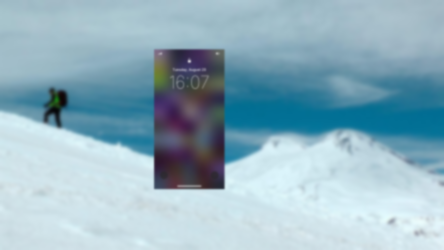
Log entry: 16:07
